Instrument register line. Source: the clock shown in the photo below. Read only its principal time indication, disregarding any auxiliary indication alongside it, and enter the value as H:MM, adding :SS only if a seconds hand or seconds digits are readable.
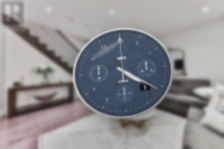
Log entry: 4:21
